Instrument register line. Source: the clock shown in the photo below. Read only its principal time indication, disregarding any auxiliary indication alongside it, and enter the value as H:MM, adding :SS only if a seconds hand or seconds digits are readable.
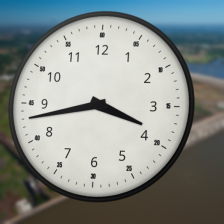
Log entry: 3:43
